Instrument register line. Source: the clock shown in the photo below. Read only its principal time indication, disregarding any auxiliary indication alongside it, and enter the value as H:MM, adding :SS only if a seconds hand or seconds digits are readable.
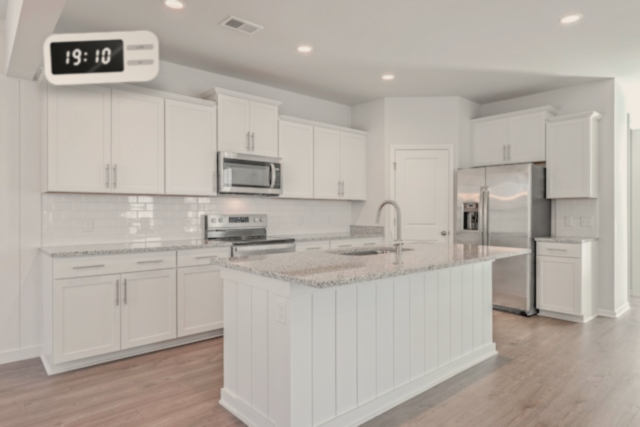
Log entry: 19:10
